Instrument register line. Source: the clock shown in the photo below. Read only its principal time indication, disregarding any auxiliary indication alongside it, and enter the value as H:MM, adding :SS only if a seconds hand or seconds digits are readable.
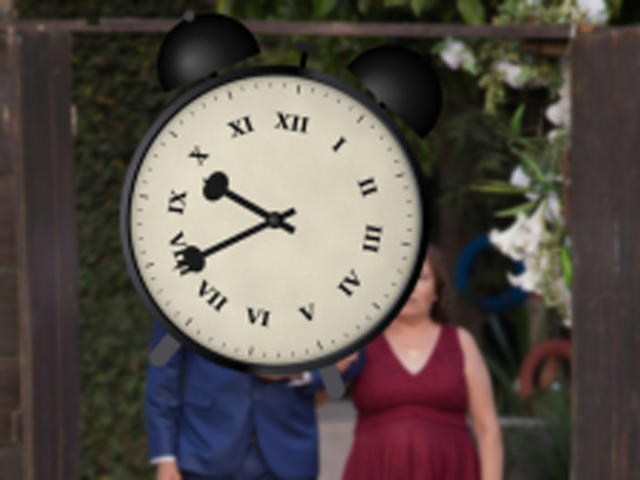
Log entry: 9:39
